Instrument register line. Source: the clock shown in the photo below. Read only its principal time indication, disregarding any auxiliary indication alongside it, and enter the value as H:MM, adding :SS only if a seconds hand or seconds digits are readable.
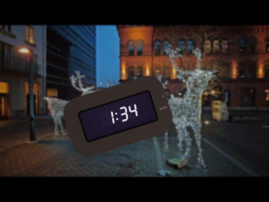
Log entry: 1:34
